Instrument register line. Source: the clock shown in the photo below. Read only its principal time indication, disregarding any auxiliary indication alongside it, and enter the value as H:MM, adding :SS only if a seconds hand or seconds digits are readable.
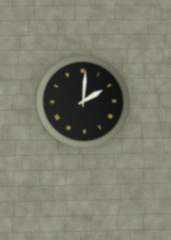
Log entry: 2:01
